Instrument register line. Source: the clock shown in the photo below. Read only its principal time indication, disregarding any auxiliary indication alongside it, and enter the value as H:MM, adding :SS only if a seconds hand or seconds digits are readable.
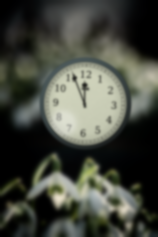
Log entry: 11:56
